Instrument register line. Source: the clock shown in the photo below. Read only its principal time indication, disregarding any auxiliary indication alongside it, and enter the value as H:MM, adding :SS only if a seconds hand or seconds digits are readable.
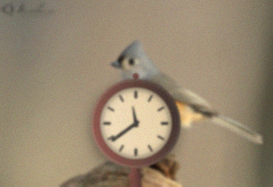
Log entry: 11:39
